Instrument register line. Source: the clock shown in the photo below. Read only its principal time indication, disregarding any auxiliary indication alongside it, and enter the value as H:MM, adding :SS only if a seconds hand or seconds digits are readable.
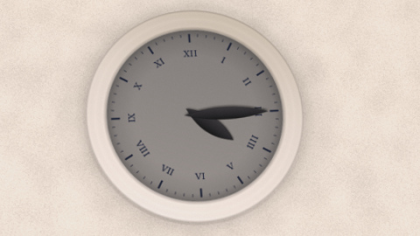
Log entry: 4:15
